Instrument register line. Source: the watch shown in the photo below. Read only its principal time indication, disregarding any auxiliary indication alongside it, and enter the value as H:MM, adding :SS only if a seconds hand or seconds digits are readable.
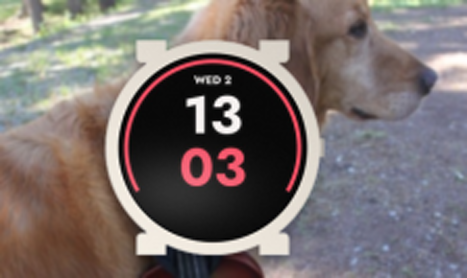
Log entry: 13:03
